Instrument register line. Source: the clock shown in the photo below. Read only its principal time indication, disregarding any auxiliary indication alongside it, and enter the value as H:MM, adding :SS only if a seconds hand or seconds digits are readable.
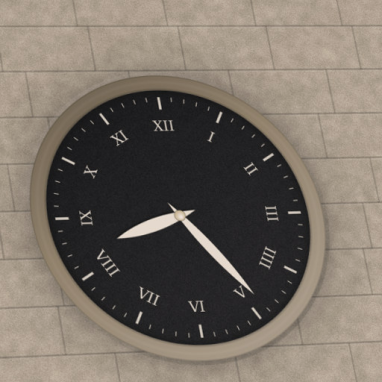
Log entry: 8:24
